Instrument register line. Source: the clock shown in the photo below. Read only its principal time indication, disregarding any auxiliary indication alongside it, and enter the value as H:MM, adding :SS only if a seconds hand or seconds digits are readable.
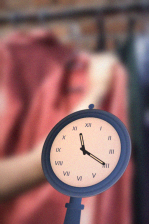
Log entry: 11:20
